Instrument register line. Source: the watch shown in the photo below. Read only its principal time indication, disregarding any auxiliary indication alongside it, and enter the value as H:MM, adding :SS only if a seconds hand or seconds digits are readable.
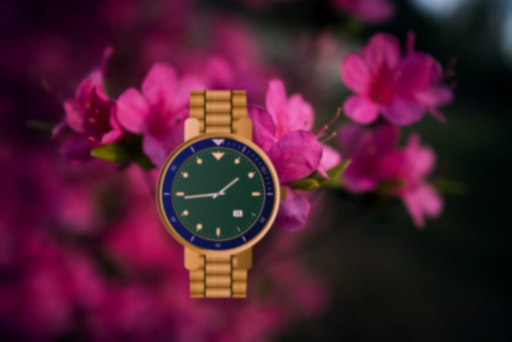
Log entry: 1:44
